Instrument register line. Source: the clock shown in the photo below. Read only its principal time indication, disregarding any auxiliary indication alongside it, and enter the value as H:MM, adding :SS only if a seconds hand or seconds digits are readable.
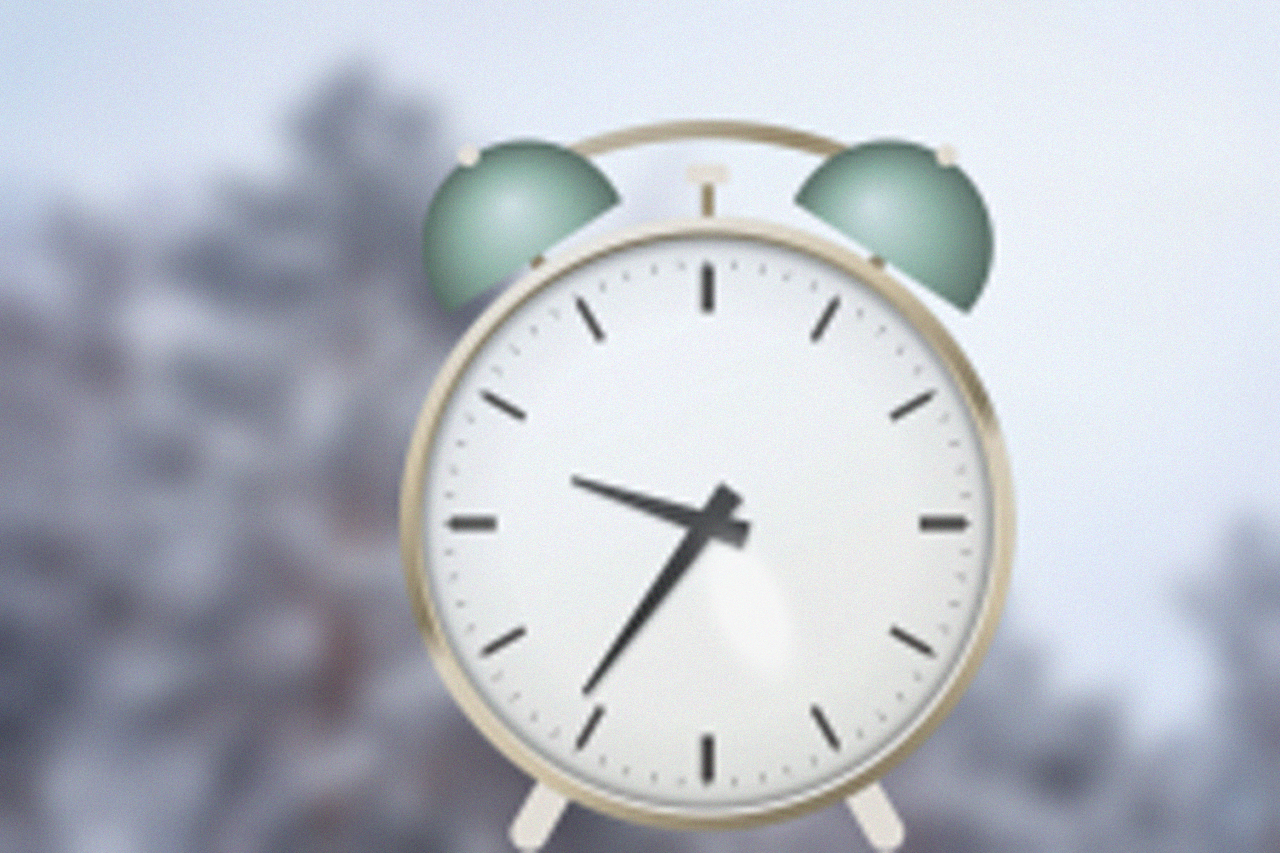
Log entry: 9:36
